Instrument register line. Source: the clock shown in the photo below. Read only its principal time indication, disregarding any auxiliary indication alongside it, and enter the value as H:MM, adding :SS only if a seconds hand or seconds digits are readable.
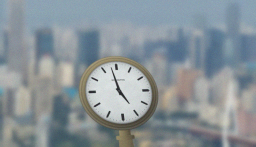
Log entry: 4:58
